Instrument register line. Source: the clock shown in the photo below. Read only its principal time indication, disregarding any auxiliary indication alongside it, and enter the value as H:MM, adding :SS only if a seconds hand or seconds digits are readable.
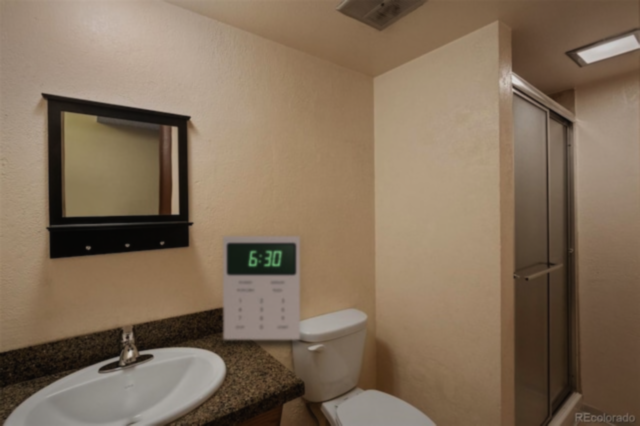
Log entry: 6:30
